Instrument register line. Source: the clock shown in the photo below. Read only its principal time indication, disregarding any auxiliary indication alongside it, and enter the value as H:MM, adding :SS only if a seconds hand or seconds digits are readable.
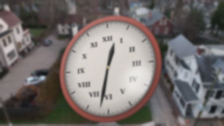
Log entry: 12:32
